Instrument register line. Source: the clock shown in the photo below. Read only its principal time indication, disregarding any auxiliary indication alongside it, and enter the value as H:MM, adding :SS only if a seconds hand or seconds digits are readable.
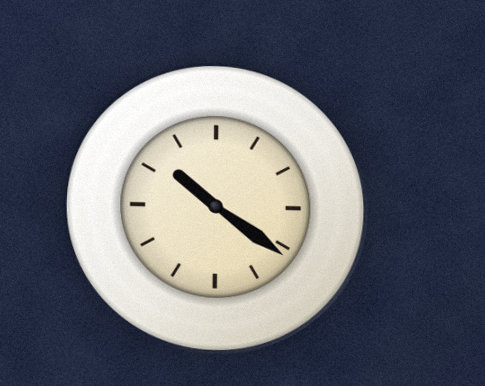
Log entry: 10:21
